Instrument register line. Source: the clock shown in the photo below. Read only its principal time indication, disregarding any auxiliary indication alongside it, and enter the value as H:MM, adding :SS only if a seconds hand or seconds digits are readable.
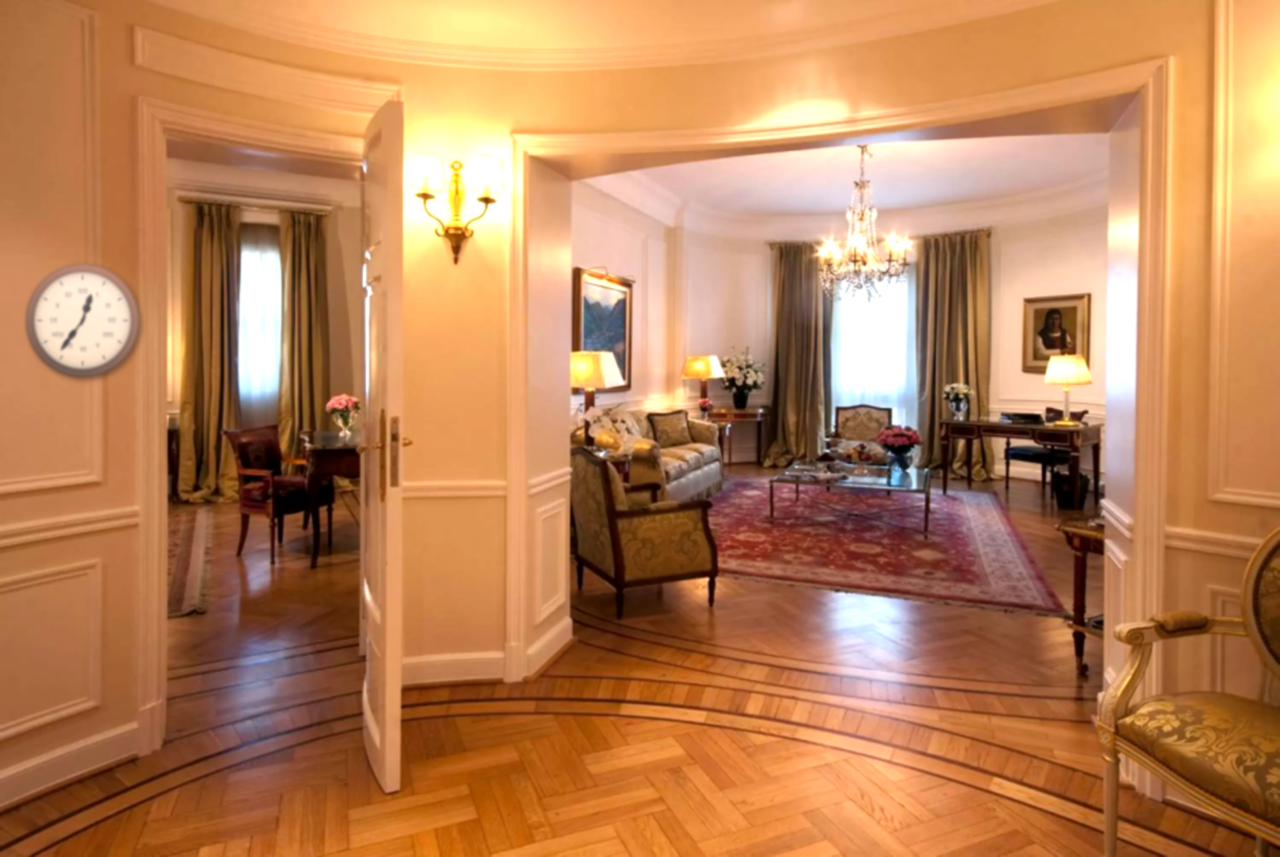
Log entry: 12:36
